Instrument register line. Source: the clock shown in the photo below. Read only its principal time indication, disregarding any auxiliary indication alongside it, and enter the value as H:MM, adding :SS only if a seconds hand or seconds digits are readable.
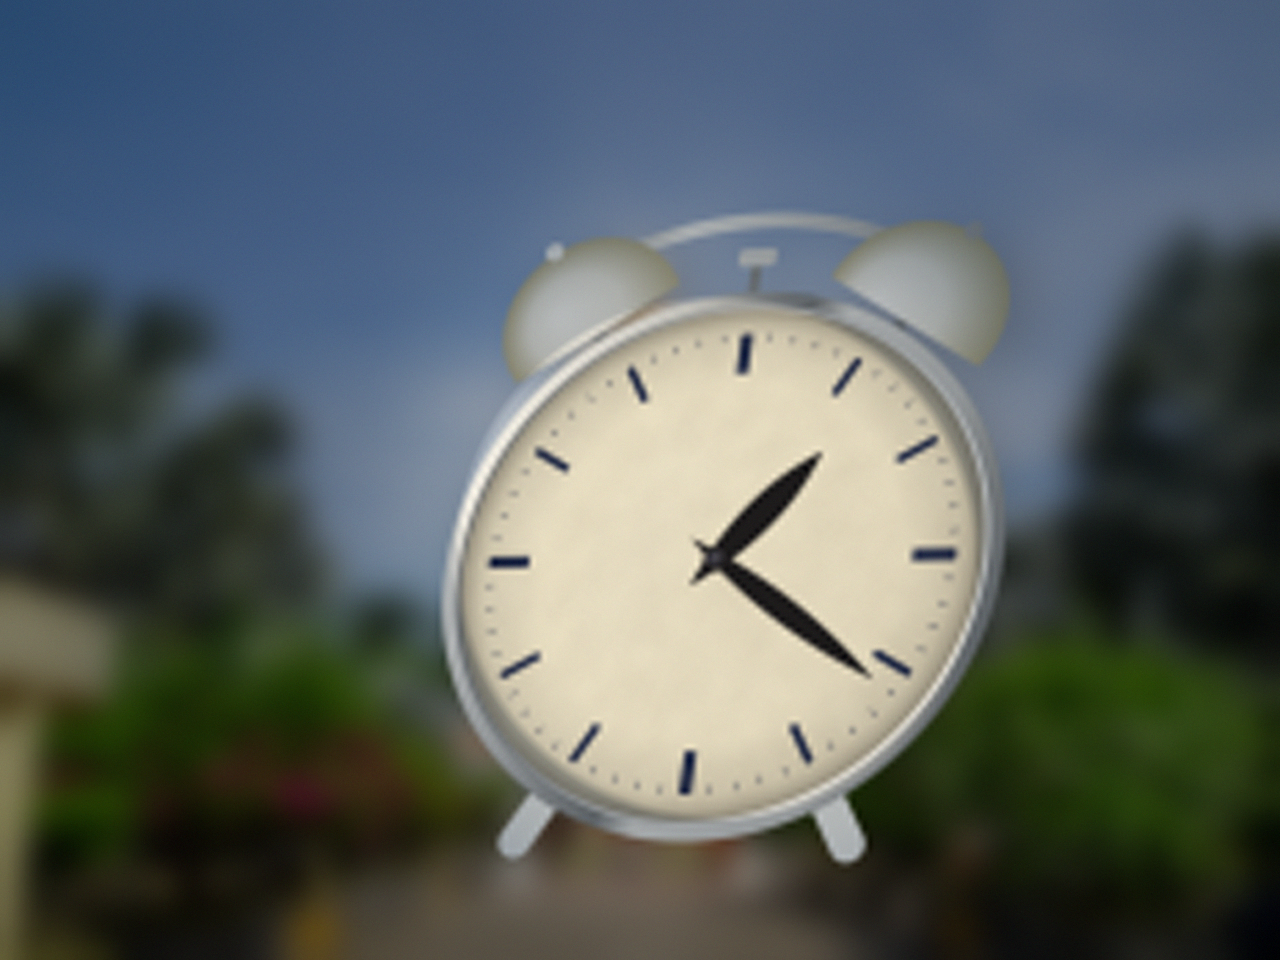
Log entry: 1:21
